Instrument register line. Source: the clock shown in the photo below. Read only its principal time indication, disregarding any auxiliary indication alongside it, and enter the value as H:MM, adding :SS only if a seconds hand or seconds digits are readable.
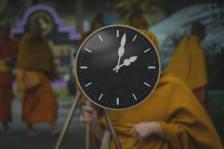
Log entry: 2:02
